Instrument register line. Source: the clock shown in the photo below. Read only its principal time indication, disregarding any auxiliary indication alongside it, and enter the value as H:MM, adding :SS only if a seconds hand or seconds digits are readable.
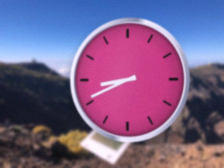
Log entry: 8:41
